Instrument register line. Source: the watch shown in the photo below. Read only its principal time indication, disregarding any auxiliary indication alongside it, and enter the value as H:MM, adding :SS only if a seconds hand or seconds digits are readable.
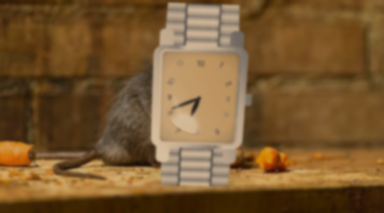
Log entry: 6:41
